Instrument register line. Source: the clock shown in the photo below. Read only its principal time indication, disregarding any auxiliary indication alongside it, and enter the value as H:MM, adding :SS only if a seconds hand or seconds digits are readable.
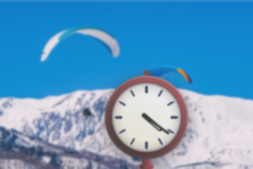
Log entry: 4:21
